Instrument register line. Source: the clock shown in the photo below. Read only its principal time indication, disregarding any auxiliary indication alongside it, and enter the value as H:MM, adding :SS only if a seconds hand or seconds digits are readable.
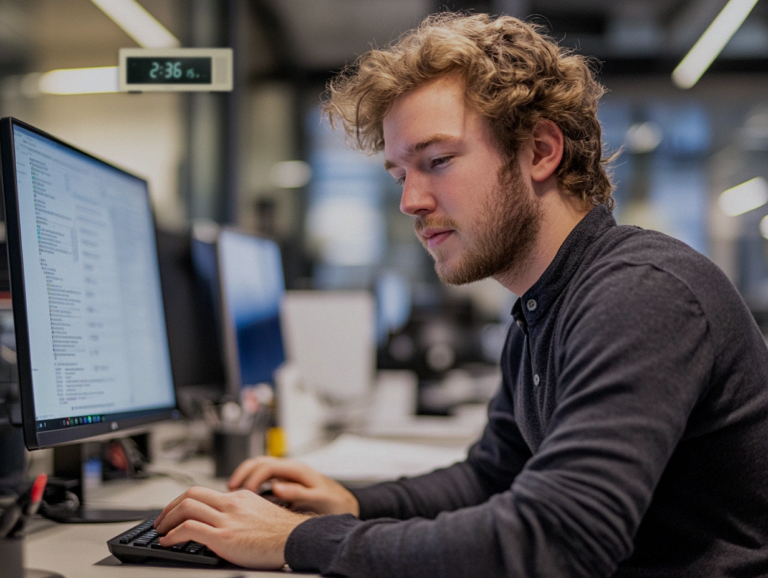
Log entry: 2:36
